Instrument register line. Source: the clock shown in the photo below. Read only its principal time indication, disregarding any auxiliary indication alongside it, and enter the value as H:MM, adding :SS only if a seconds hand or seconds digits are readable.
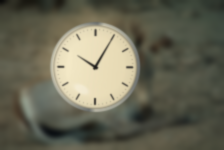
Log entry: 10:05
